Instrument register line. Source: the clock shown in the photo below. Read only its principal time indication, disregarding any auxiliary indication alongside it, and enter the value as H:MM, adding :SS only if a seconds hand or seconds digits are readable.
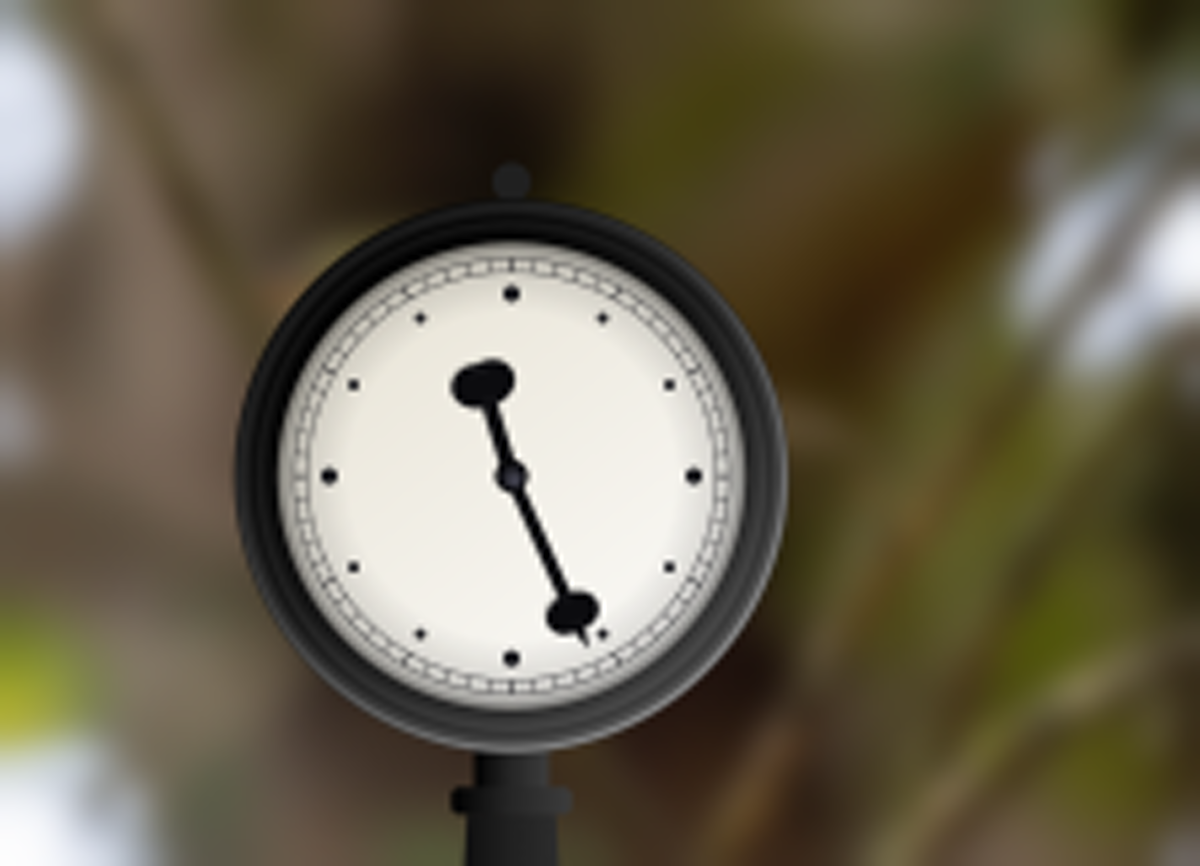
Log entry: 11:26
